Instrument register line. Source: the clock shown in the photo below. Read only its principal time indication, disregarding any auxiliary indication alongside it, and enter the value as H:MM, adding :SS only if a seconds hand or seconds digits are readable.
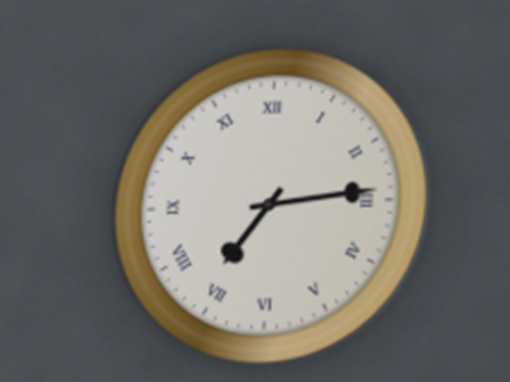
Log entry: 7:14
